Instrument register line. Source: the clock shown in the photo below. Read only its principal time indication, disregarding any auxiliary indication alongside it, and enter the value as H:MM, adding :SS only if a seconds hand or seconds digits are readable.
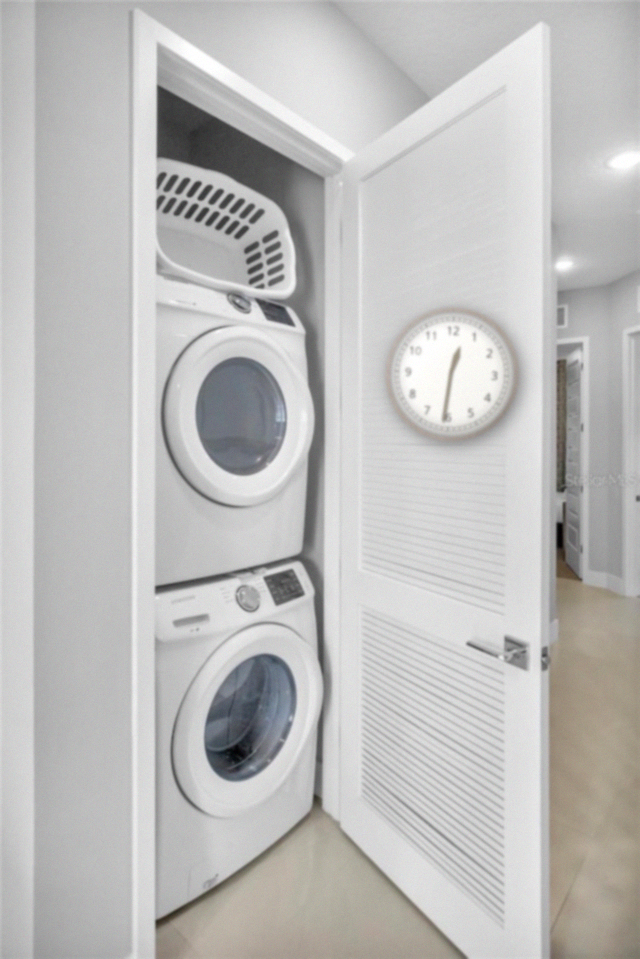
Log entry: 12:31
